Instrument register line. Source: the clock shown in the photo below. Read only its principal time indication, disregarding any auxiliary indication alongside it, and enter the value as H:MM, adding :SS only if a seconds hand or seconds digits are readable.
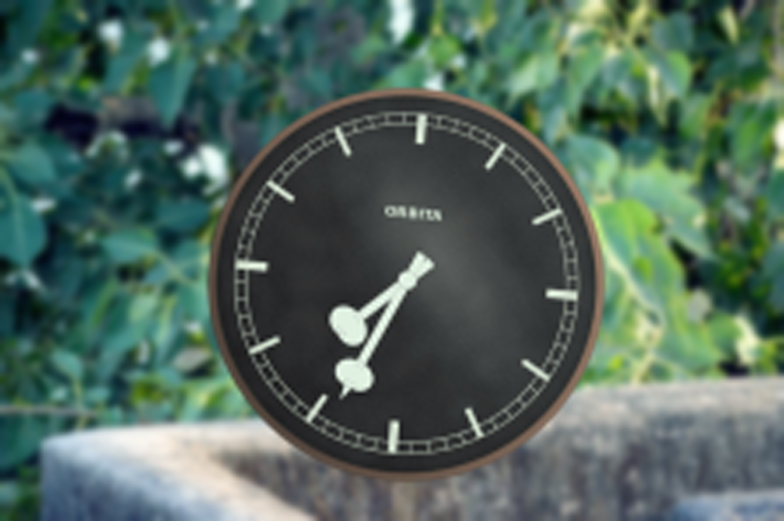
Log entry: 7:34
